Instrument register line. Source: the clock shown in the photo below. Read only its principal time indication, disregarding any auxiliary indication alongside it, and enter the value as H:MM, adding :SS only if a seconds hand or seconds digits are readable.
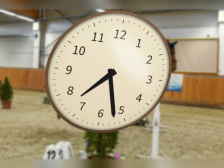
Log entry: 7:27
